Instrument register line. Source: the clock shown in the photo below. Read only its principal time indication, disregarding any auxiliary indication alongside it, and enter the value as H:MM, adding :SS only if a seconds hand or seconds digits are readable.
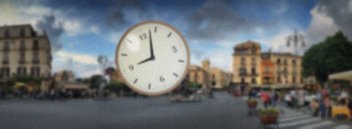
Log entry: 9:03
